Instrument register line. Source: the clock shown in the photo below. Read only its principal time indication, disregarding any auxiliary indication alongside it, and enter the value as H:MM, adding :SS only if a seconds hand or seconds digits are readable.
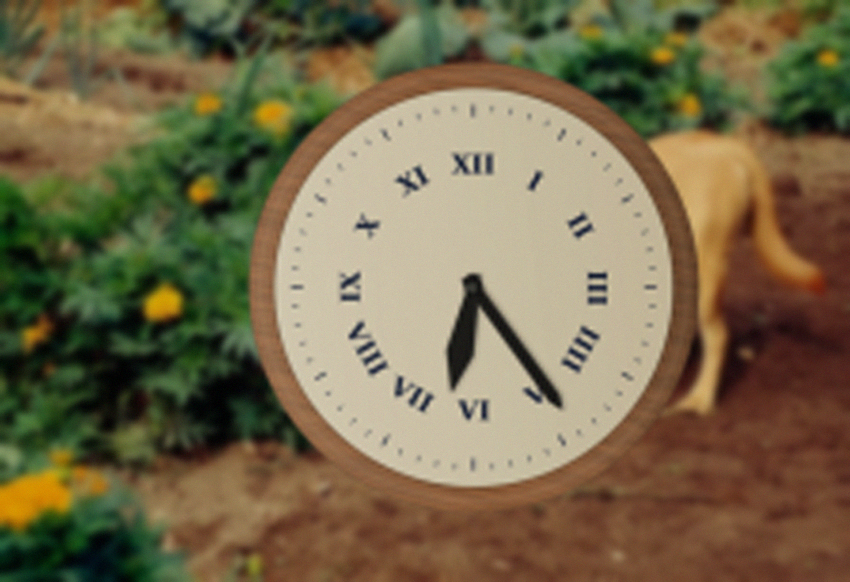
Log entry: 6:24
